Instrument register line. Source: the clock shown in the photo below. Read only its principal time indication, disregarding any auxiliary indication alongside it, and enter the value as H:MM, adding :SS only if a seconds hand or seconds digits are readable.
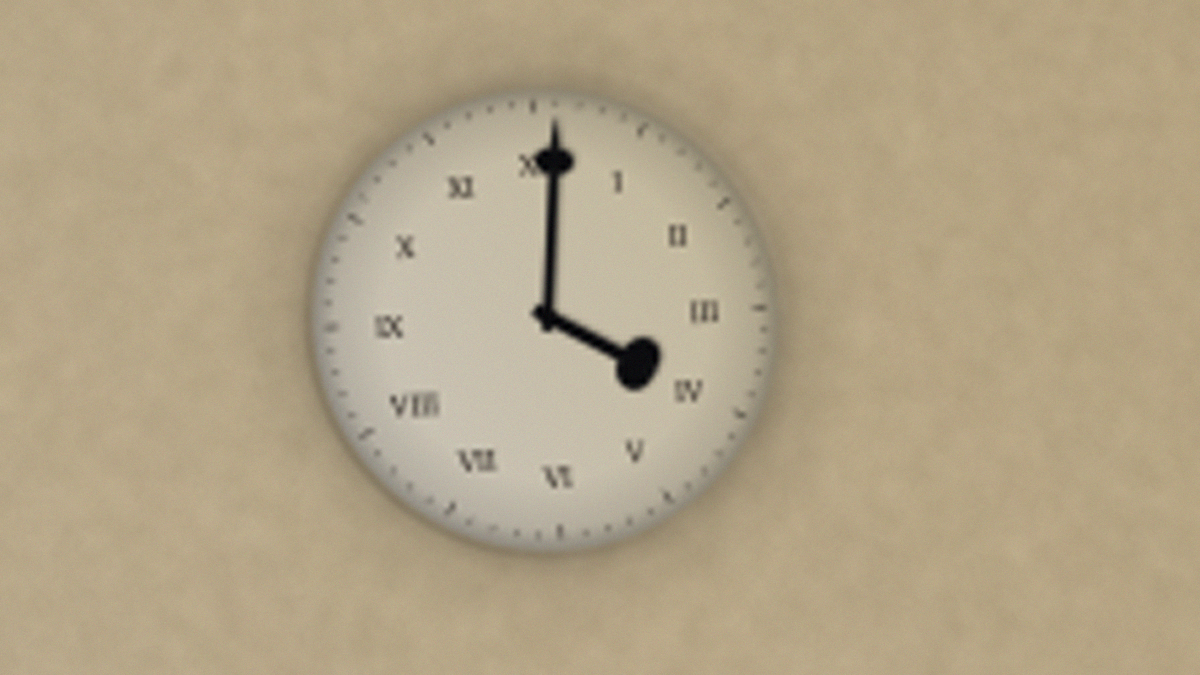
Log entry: 4:01
